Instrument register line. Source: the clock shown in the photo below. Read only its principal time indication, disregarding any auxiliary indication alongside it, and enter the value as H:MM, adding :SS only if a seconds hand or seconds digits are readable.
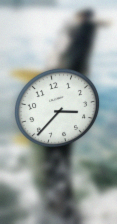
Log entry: 3:39
